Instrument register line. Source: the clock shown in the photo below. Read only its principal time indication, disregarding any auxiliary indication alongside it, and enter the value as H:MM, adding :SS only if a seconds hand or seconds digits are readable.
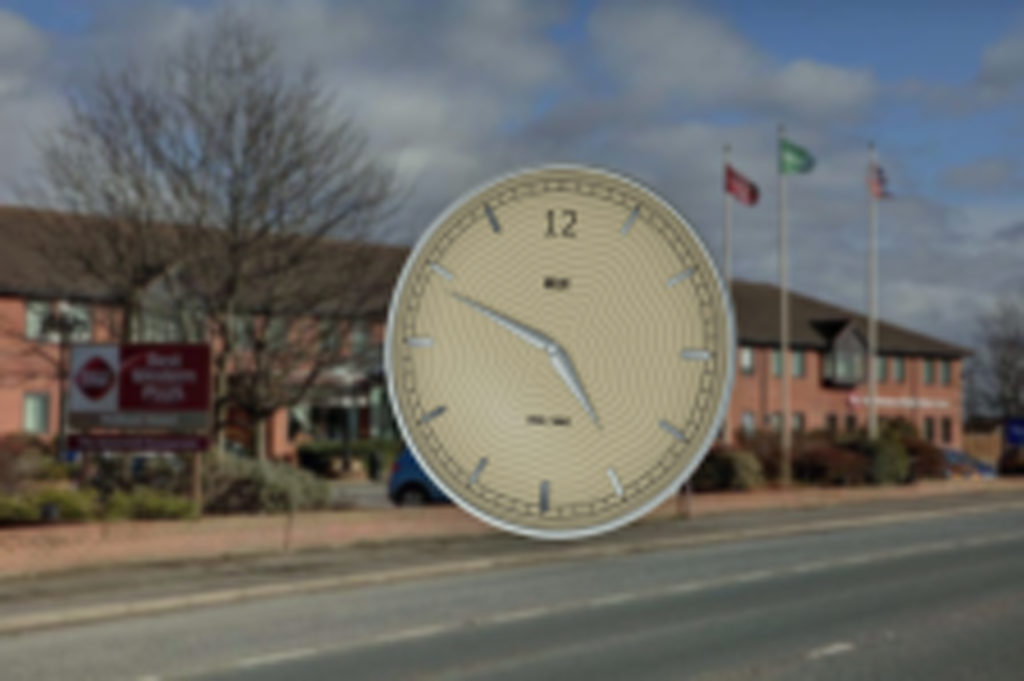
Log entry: 4:49
